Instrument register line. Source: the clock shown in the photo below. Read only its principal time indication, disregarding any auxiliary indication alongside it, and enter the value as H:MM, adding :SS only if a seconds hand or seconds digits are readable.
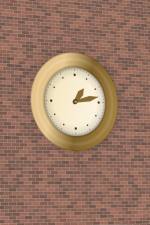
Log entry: 1:13
